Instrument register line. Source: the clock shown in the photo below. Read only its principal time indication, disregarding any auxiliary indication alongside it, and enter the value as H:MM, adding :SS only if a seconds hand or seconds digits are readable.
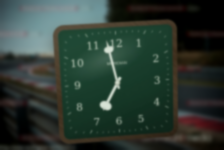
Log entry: 6:58
